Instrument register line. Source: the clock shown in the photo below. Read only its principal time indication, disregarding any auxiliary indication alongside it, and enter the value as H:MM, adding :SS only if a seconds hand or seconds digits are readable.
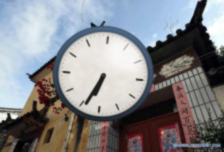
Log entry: 6:34
